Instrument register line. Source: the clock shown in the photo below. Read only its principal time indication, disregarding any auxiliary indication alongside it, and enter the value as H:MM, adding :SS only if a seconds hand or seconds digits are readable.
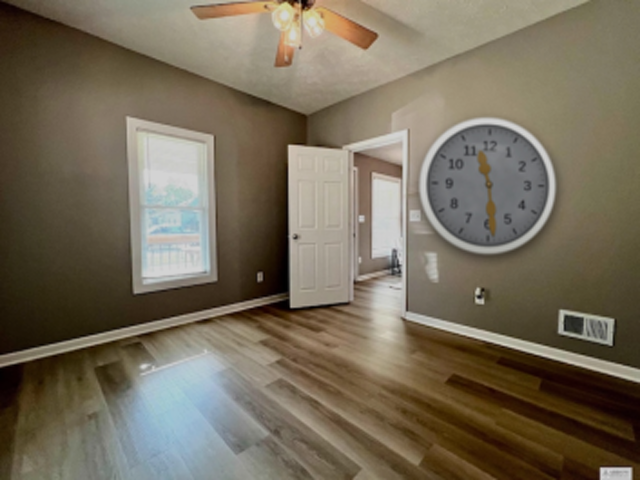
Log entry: 11:29
